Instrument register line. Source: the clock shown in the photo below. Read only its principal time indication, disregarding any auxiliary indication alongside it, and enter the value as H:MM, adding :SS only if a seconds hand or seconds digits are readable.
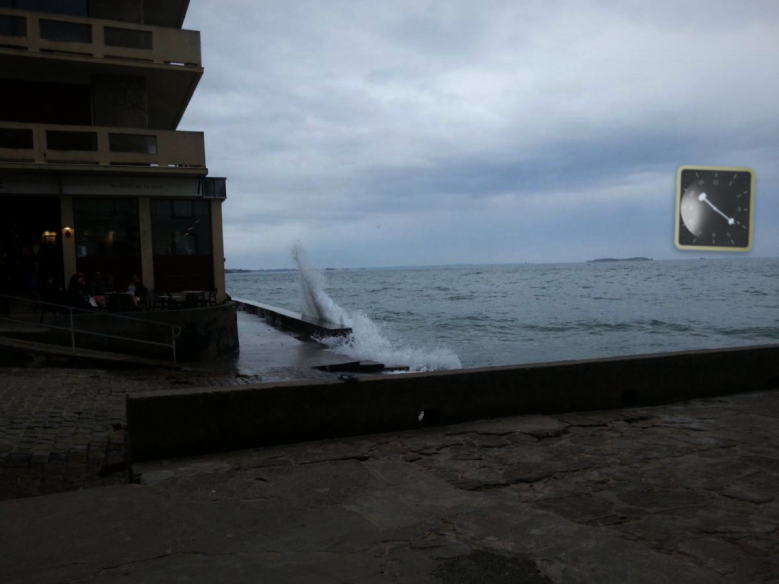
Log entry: 10:21
